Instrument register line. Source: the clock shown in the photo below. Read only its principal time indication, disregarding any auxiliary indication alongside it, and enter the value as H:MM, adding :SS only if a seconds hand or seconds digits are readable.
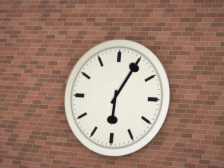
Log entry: 6:05
